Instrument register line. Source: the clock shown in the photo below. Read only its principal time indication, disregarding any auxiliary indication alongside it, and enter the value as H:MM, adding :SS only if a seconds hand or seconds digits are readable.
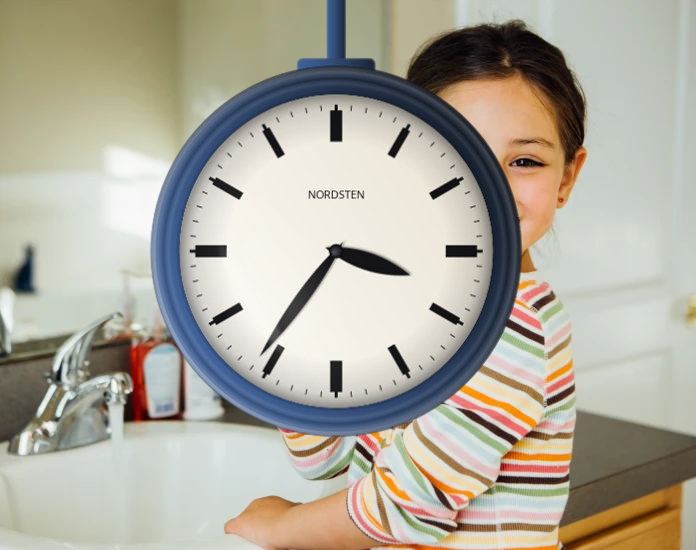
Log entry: 3:36
